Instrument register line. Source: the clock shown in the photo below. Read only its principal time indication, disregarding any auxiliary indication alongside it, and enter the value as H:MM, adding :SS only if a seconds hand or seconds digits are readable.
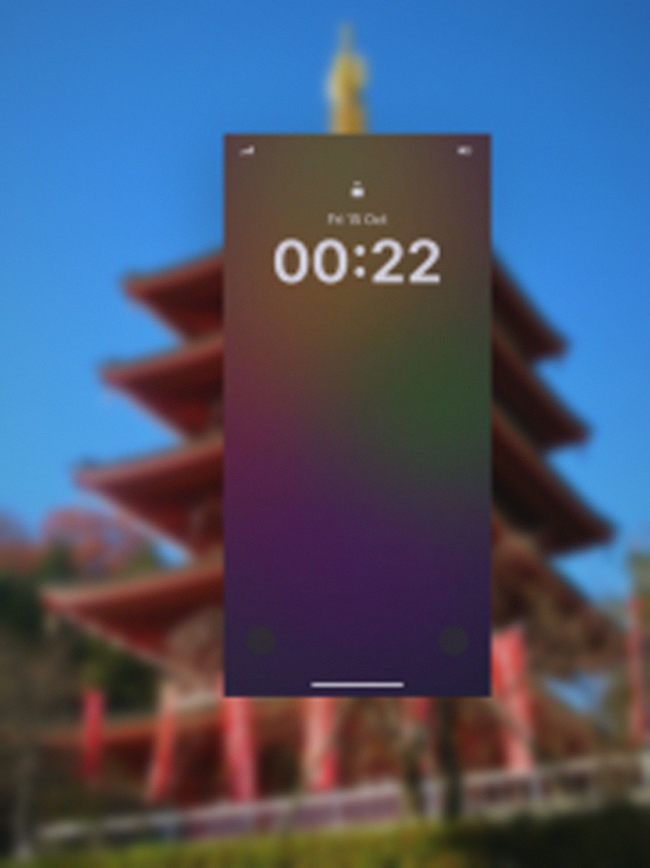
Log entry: 0:22
